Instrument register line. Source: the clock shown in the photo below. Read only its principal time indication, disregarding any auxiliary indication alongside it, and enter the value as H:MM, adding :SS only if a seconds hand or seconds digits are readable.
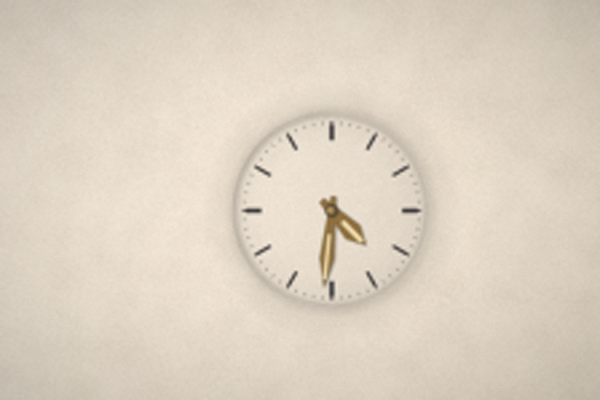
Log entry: 4:31
